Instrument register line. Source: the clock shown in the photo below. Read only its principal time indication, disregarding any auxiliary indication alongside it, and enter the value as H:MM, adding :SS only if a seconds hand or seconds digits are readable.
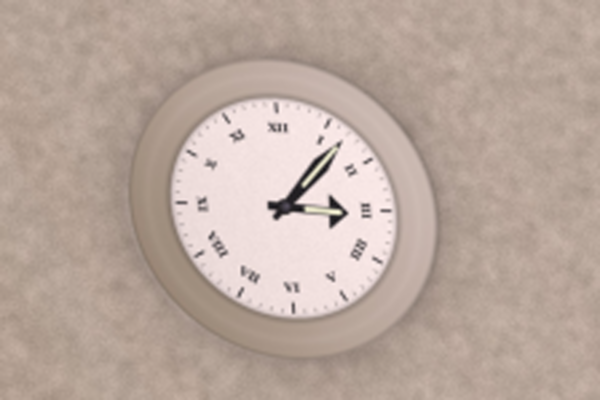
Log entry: 3:07
